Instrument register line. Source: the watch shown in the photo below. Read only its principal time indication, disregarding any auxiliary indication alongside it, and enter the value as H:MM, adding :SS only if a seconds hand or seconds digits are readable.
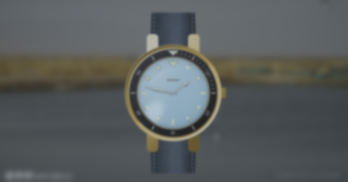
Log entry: 1:47
